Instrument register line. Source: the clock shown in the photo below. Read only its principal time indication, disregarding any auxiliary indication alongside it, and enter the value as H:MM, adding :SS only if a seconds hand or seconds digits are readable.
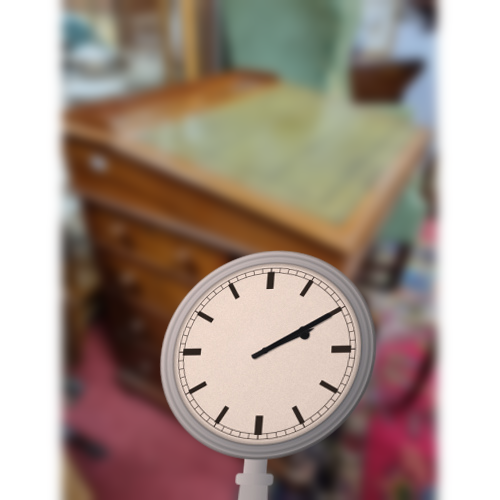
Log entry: 2:10
